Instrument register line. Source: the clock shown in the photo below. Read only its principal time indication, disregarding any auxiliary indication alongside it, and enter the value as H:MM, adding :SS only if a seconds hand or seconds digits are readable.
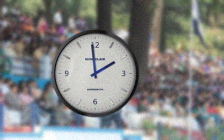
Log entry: 1:59
